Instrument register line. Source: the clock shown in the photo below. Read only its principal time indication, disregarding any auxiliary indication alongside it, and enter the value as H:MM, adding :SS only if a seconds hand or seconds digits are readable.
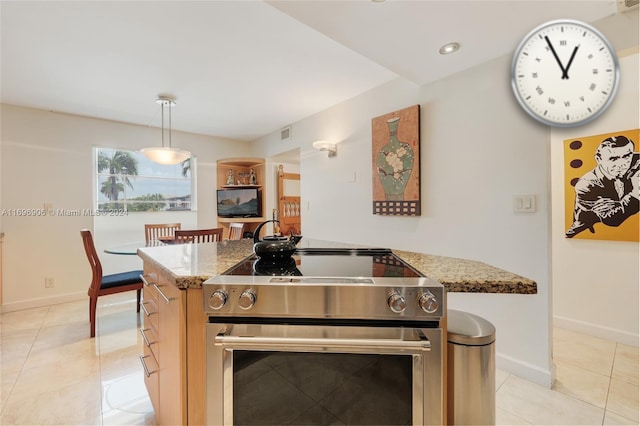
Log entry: 12:56
